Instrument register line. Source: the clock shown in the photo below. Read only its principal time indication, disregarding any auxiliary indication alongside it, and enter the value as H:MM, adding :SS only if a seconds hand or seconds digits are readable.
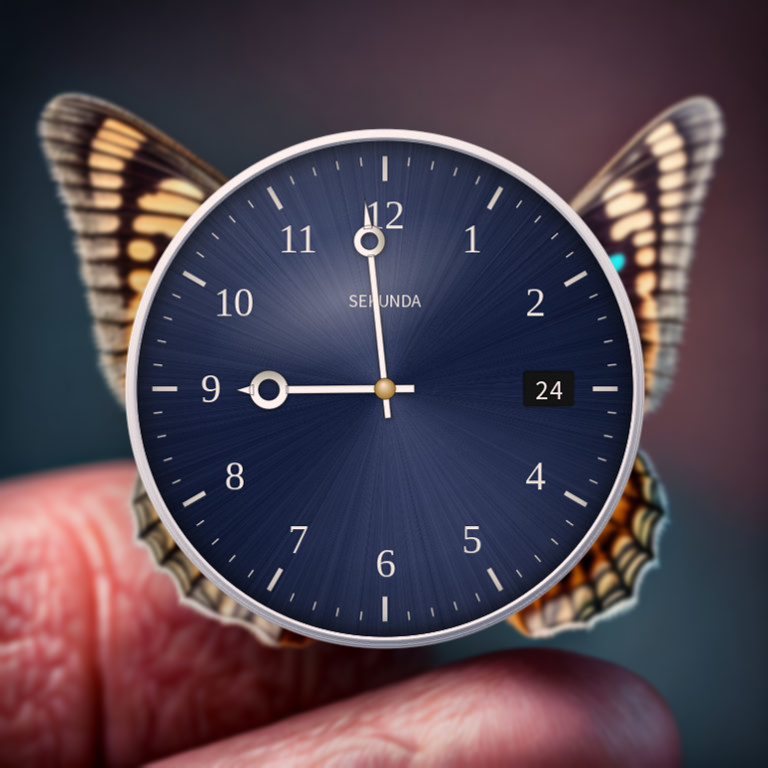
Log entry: 8:59
